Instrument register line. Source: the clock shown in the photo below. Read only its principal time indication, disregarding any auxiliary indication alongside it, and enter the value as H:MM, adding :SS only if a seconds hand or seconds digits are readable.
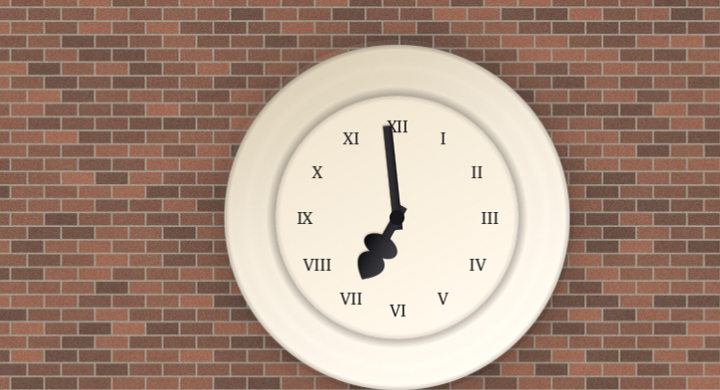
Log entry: 6:59
